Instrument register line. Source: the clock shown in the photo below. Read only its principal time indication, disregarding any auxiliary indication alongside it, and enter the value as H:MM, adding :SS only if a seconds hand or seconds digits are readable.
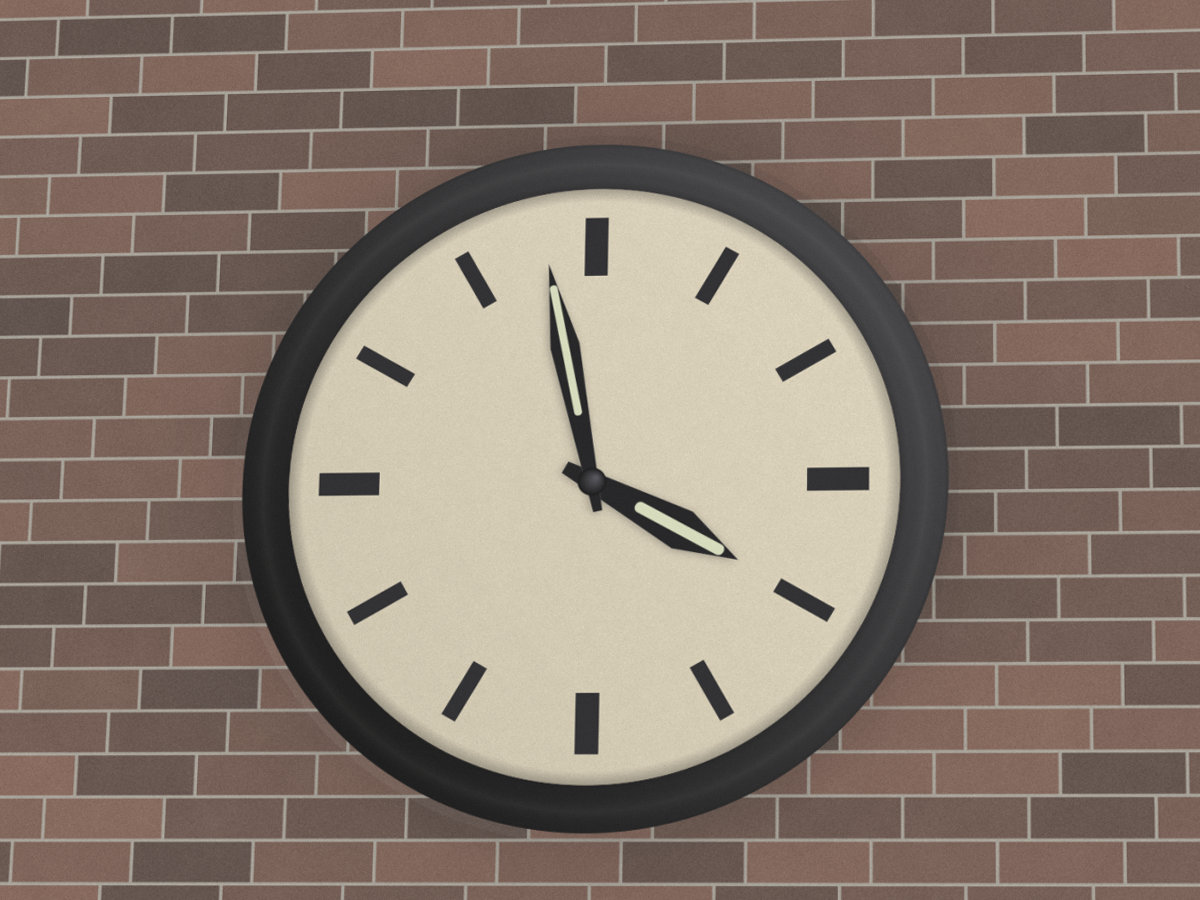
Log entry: 3:58
